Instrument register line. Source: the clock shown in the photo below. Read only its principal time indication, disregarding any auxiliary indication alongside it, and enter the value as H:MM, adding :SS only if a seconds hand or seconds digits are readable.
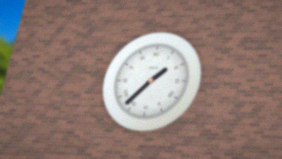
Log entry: 1:37
